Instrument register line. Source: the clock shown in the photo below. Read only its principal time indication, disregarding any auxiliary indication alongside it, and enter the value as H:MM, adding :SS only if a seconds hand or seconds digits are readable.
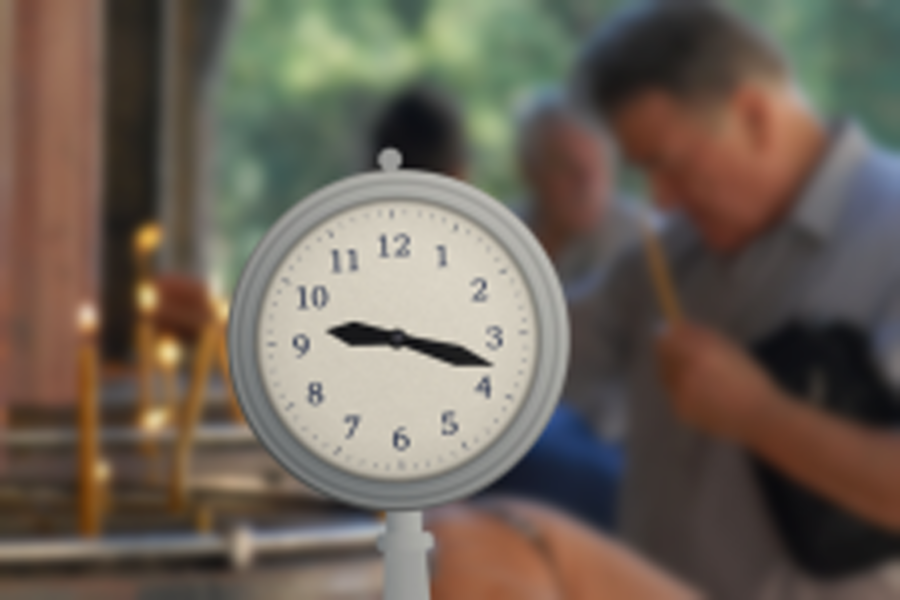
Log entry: 9:18
